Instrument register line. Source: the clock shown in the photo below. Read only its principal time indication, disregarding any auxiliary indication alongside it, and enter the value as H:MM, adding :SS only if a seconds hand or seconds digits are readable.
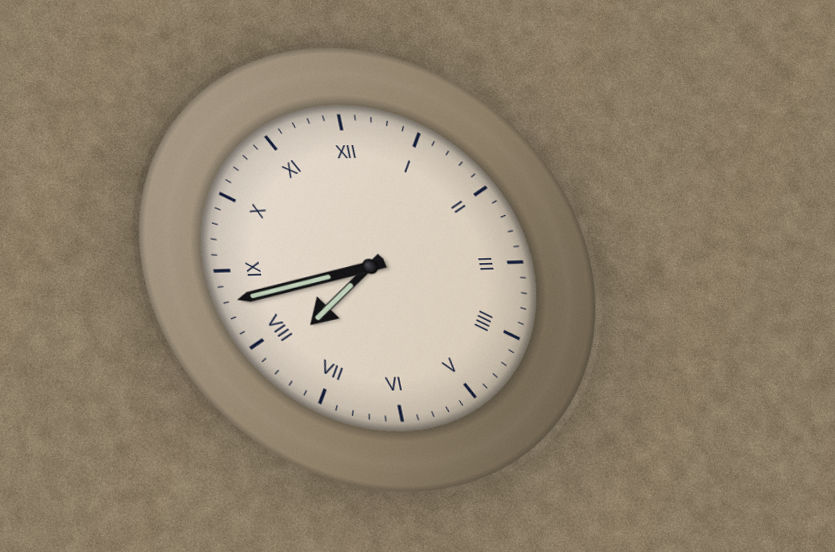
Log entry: 7:43
